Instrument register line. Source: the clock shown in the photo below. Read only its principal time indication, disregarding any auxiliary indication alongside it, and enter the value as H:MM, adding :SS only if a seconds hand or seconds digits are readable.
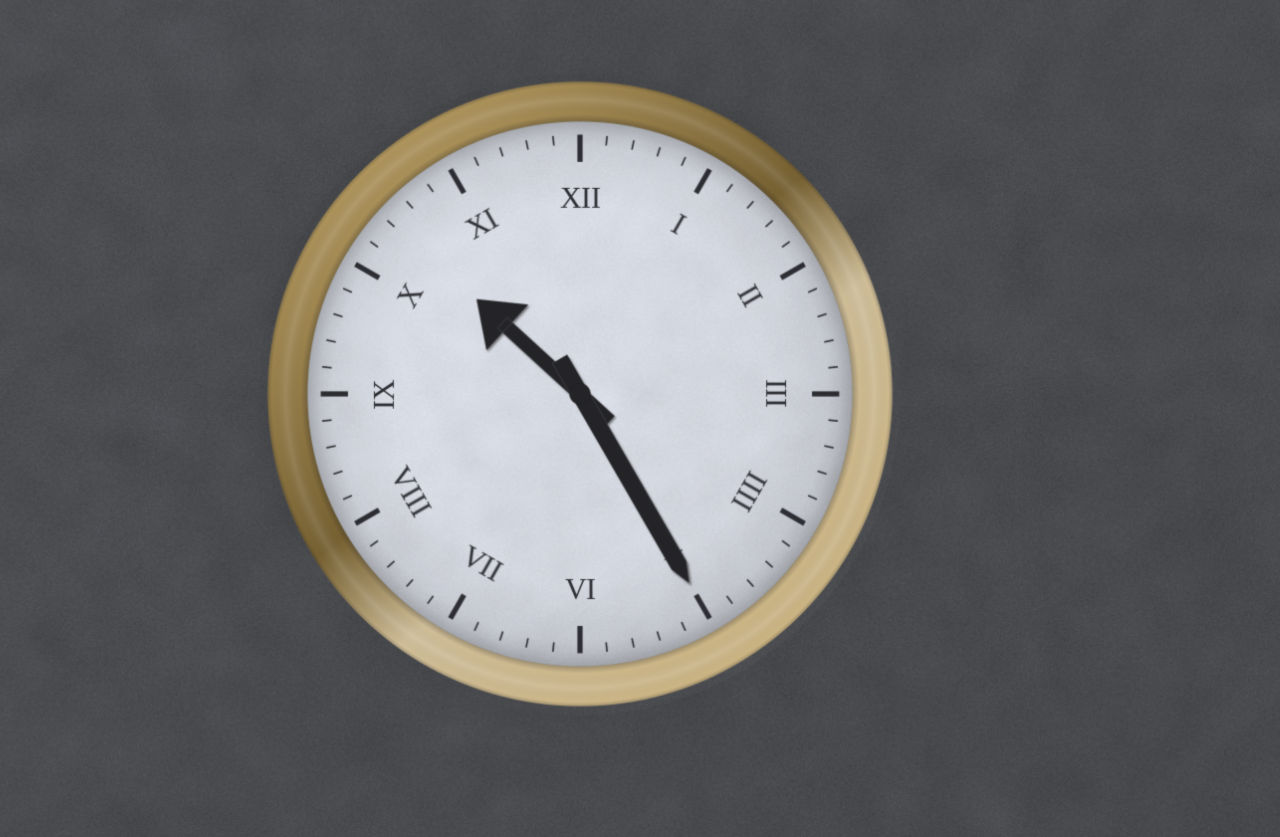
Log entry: 10:25
